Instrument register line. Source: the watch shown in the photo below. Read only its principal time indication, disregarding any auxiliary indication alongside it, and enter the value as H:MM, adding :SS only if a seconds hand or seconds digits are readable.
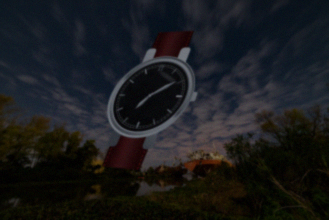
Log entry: 7:09
